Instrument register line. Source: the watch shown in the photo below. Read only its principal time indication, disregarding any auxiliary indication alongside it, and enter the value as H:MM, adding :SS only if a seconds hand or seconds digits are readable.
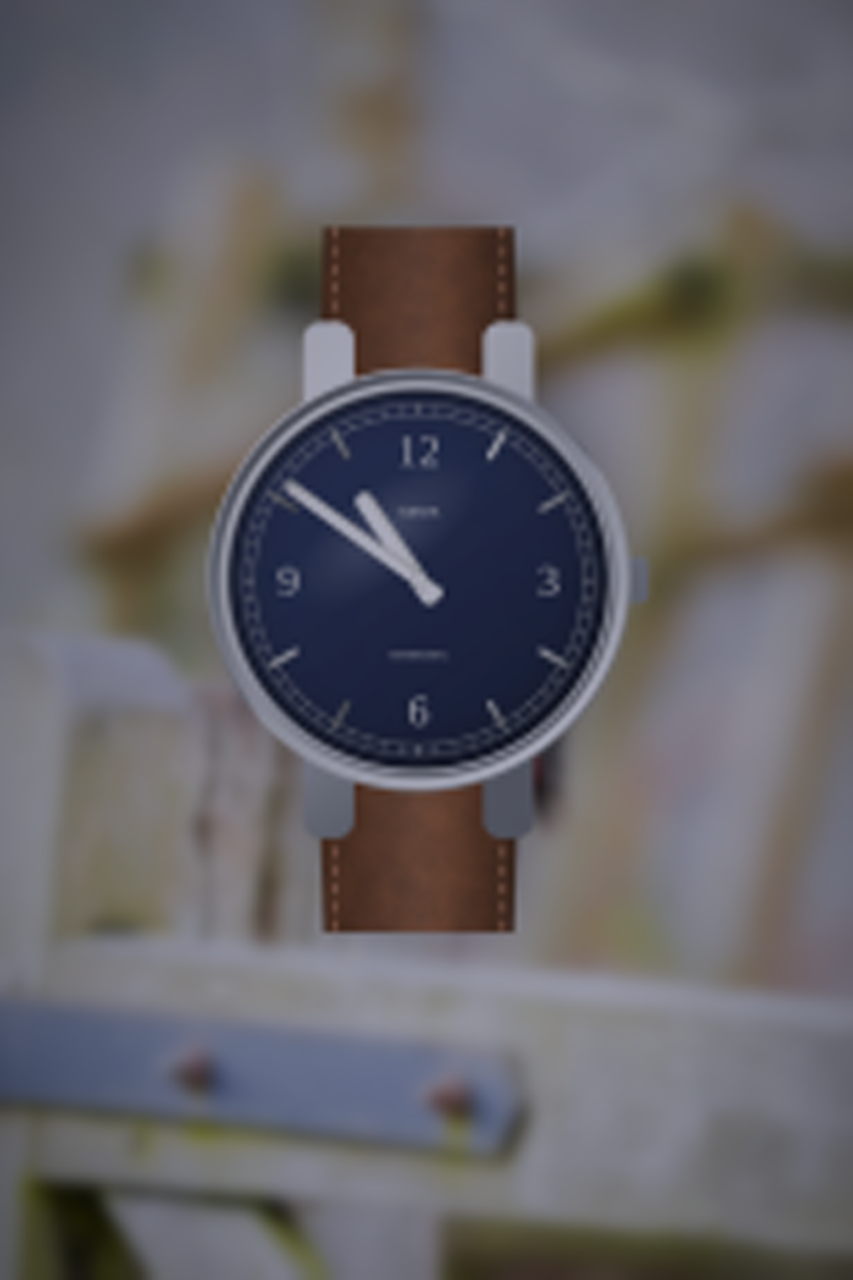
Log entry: 10:51
